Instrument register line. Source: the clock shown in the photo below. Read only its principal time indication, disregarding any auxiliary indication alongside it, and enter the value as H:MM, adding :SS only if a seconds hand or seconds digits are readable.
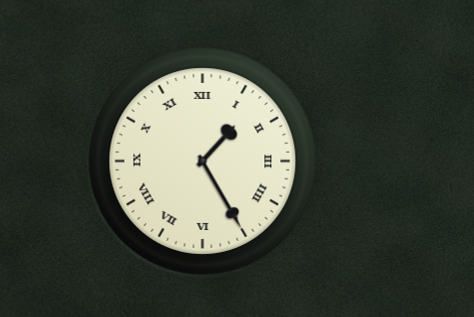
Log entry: 1:25
